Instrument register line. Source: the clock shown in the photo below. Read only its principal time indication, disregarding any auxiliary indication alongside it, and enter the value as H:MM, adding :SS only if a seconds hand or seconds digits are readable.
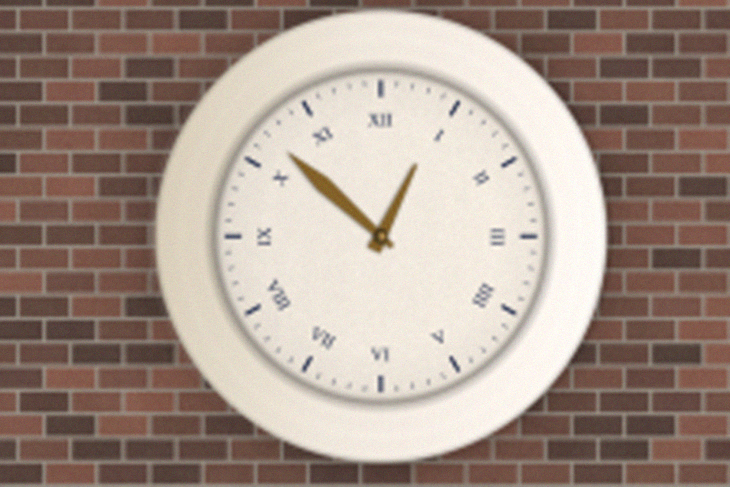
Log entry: 12:52
